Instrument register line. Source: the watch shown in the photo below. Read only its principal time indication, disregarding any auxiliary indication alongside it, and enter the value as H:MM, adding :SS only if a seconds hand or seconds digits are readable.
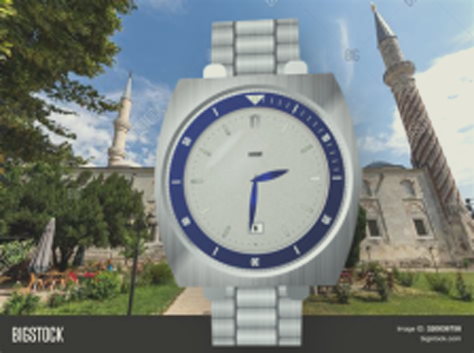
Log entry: 2:31
